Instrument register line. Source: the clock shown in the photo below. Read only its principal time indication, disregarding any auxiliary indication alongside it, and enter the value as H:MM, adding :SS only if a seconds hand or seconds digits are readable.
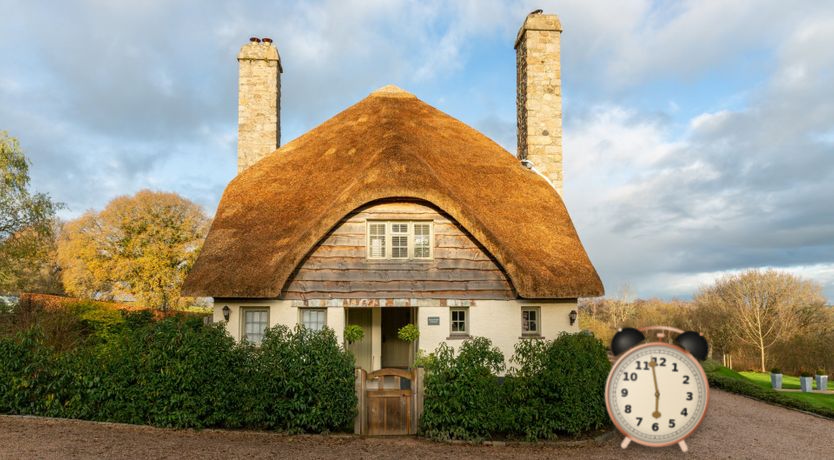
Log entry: 5:58
